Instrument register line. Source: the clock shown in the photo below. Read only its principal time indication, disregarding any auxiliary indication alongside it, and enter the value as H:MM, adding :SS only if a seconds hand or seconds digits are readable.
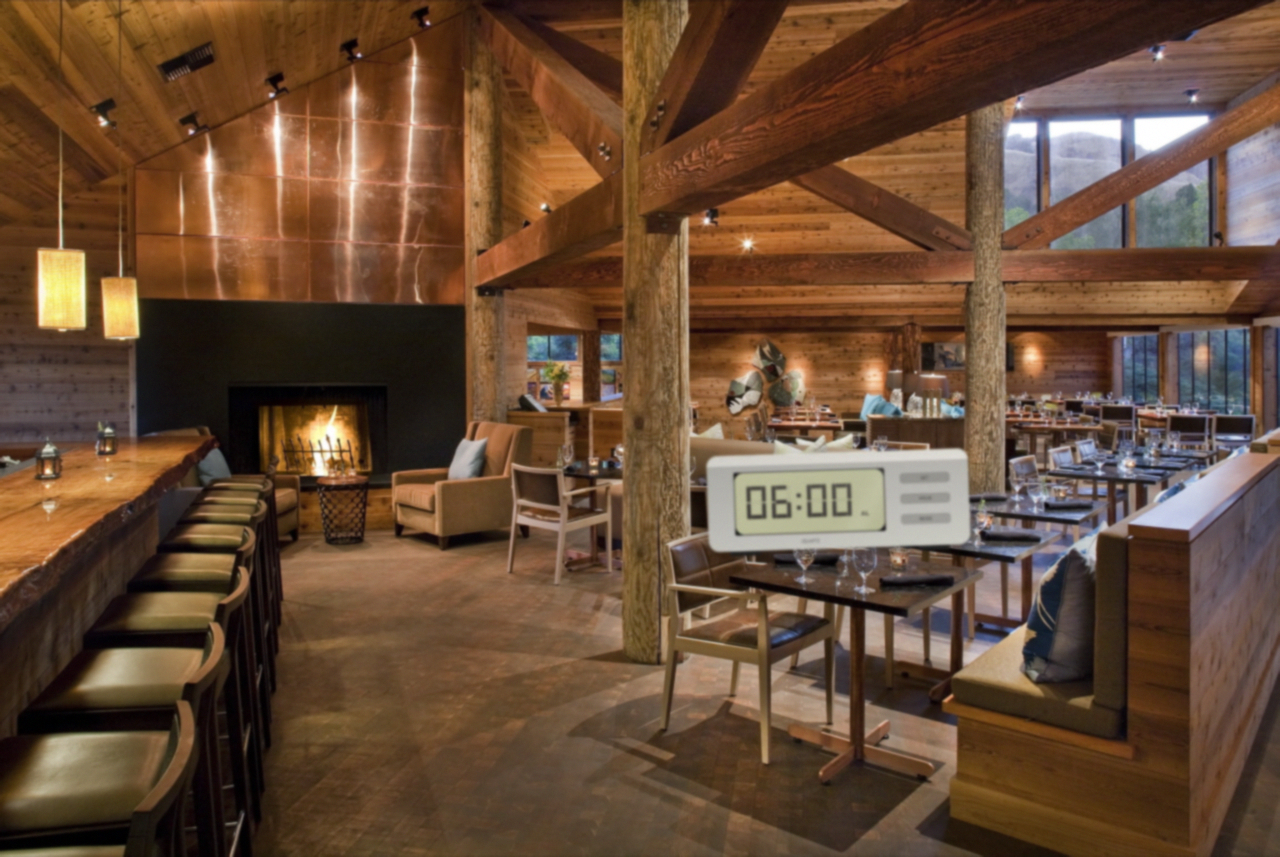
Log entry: 6:00
